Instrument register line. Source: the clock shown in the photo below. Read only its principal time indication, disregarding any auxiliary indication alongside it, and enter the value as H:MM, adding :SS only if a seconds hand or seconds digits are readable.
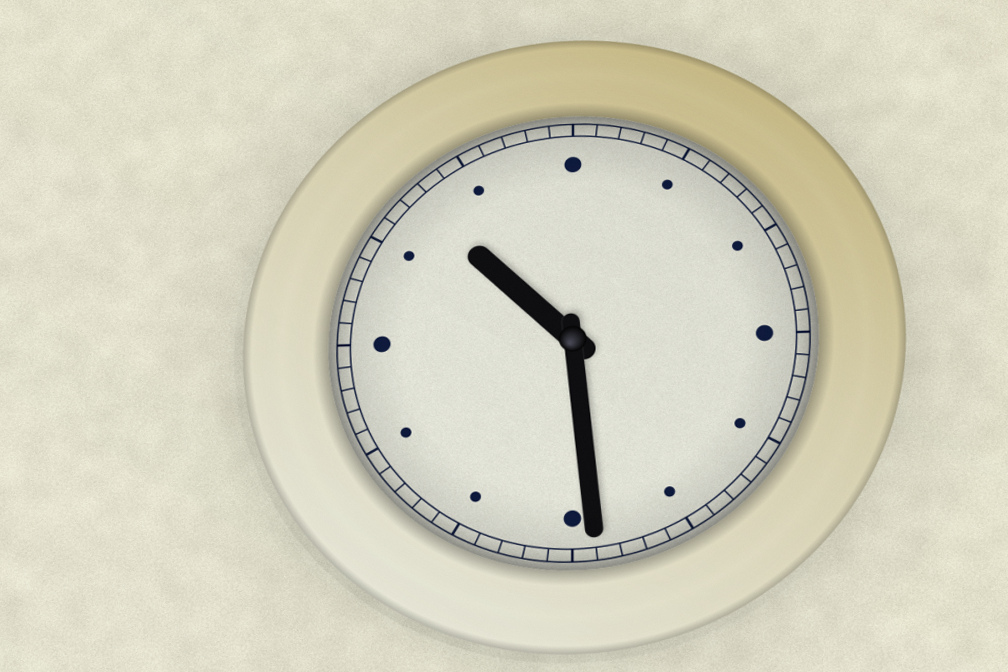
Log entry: 10:29
